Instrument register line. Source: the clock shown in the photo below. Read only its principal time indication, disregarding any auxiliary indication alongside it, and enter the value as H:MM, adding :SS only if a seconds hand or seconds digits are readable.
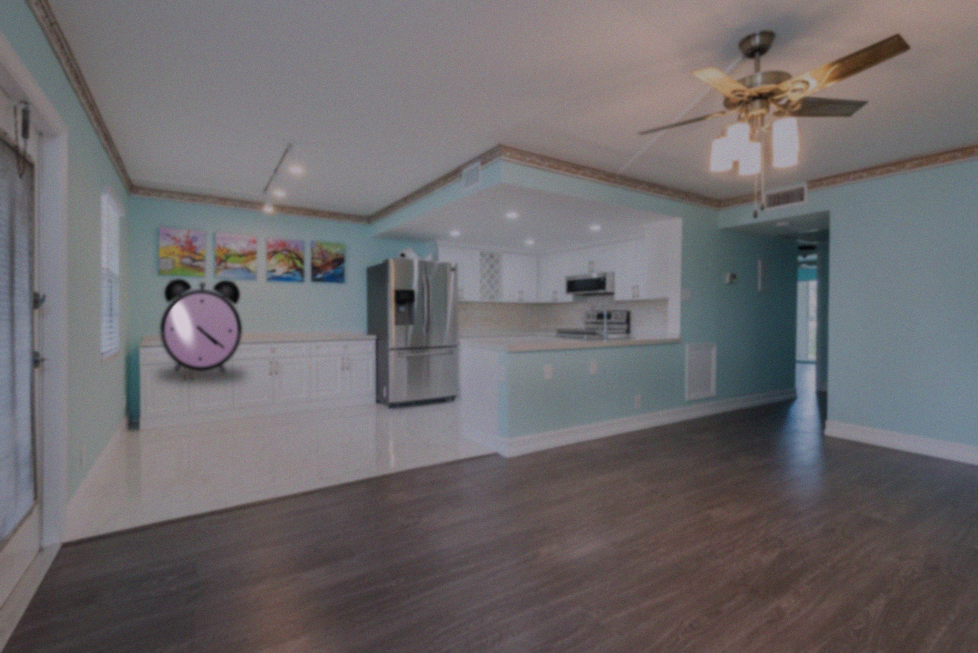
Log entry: 4:21
